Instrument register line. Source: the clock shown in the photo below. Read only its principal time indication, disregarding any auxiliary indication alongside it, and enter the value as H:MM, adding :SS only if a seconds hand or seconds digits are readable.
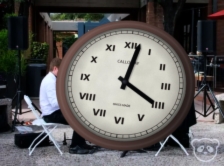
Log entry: 4:02
